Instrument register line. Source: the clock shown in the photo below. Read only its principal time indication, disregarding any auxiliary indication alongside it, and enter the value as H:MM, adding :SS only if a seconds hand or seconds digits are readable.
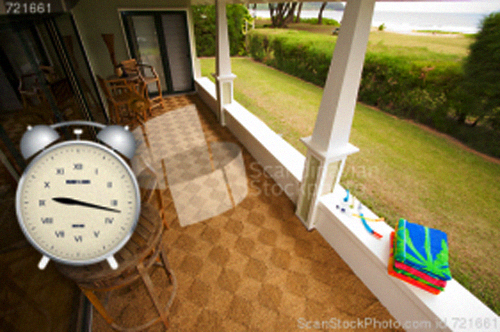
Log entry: 9:17
